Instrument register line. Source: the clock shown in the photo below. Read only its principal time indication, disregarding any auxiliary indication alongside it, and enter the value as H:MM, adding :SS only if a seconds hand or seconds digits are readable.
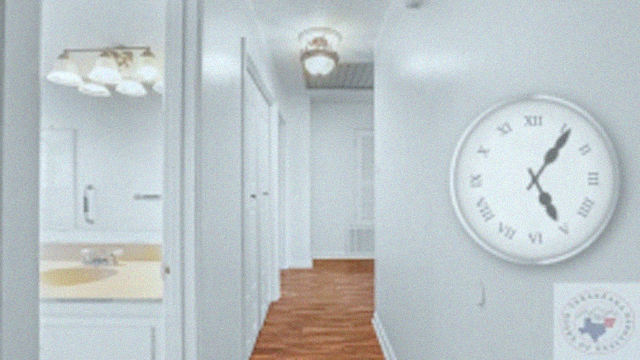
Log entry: 5:06
